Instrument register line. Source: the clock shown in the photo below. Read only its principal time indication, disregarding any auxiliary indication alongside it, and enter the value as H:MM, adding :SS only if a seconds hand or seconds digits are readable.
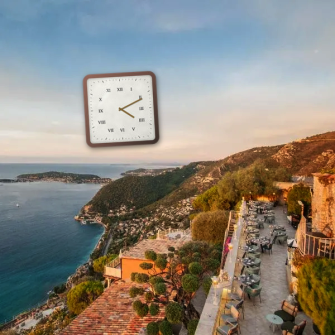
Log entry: 4:11
